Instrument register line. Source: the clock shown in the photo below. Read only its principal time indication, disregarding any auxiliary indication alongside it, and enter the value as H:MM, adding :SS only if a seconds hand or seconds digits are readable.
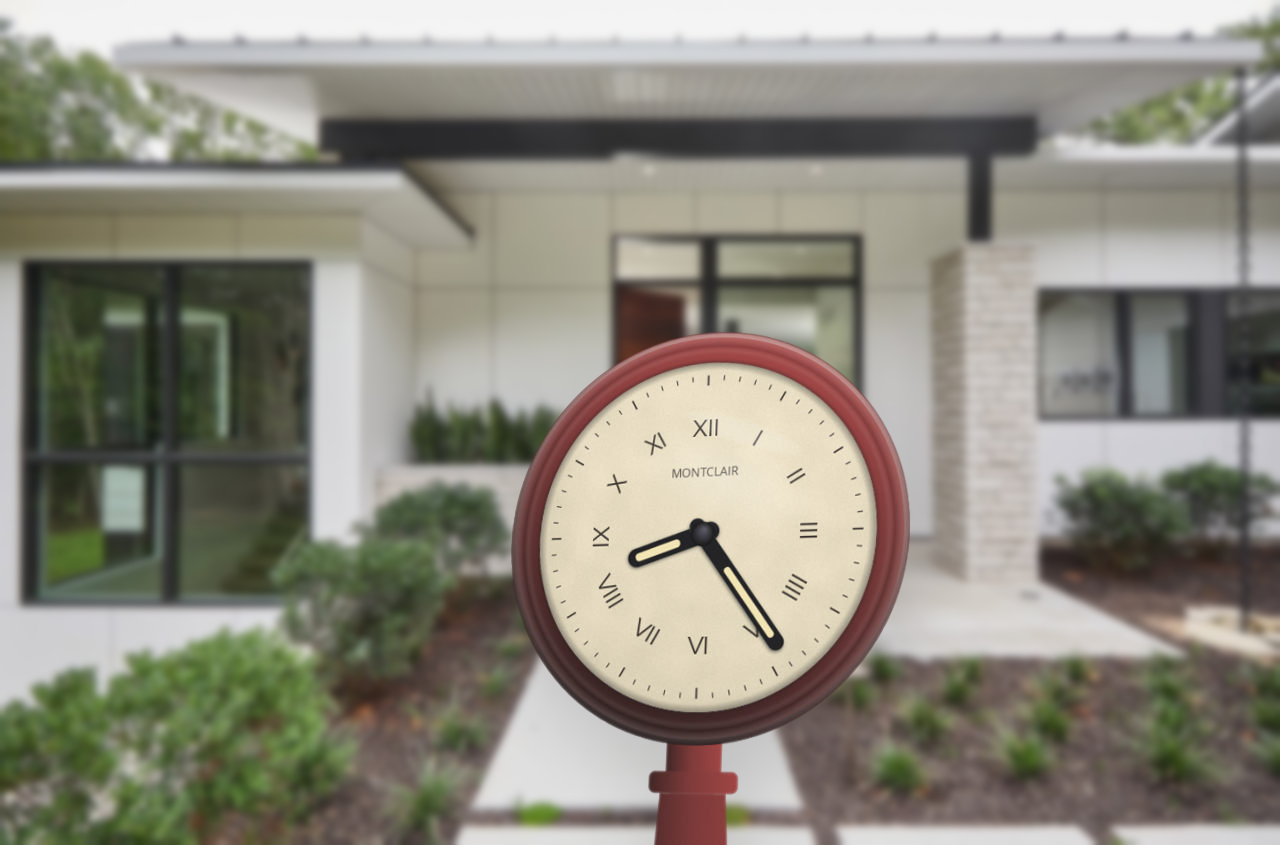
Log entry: 8:24
